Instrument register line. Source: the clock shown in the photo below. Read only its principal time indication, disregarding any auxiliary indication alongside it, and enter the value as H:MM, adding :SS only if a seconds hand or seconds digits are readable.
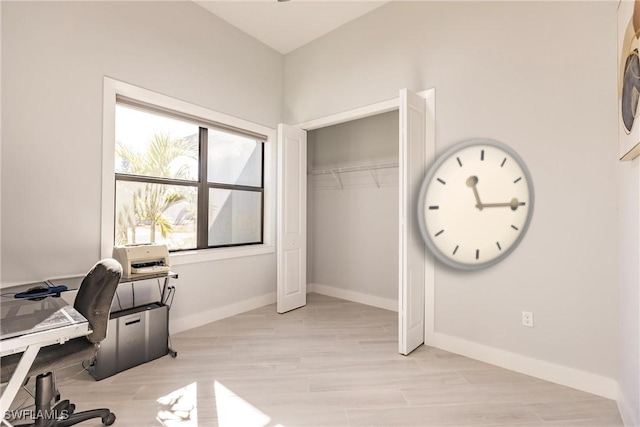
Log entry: 11:15
